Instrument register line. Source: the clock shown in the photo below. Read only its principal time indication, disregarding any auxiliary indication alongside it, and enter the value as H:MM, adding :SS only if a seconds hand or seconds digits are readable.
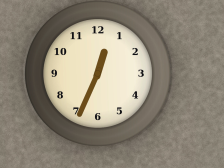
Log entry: 12:34
